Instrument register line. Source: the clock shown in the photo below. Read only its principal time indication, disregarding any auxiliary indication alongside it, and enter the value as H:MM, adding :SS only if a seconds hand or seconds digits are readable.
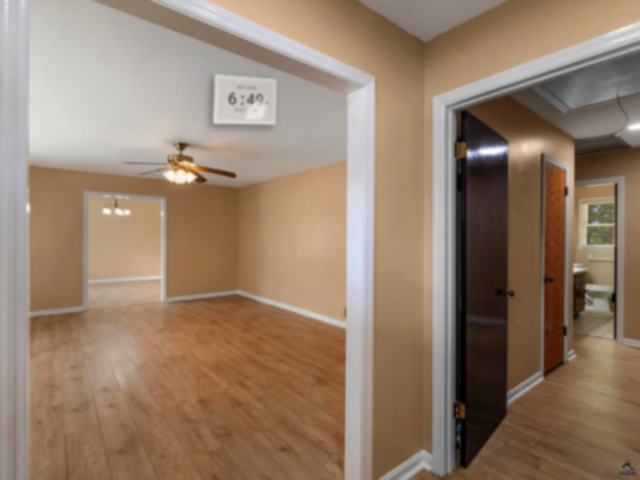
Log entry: 6:49
